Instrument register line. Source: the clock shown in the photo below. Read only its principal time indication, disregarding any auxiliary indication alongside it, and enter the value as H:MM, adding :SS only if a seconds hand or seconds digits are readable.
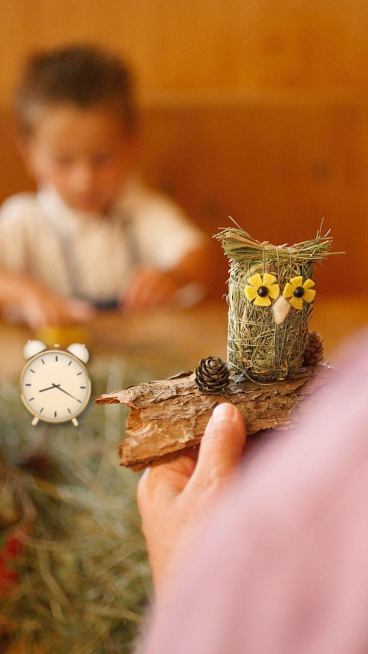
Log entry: 8:20
